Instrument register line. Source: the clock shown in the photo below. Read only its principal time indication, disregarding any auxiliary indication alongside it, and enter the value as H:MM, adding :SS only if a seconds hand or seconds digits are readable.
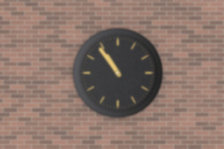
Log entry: 10:54
